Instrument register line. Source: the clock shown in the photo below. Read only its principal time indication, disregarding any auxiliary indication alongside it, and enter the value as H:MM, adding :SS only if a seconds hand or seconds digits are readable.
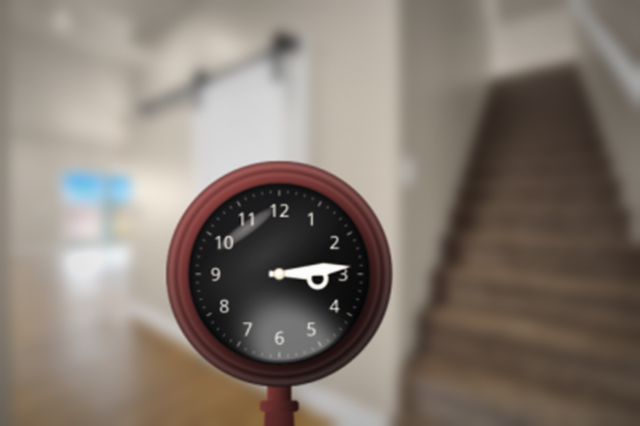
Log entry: 3:14
